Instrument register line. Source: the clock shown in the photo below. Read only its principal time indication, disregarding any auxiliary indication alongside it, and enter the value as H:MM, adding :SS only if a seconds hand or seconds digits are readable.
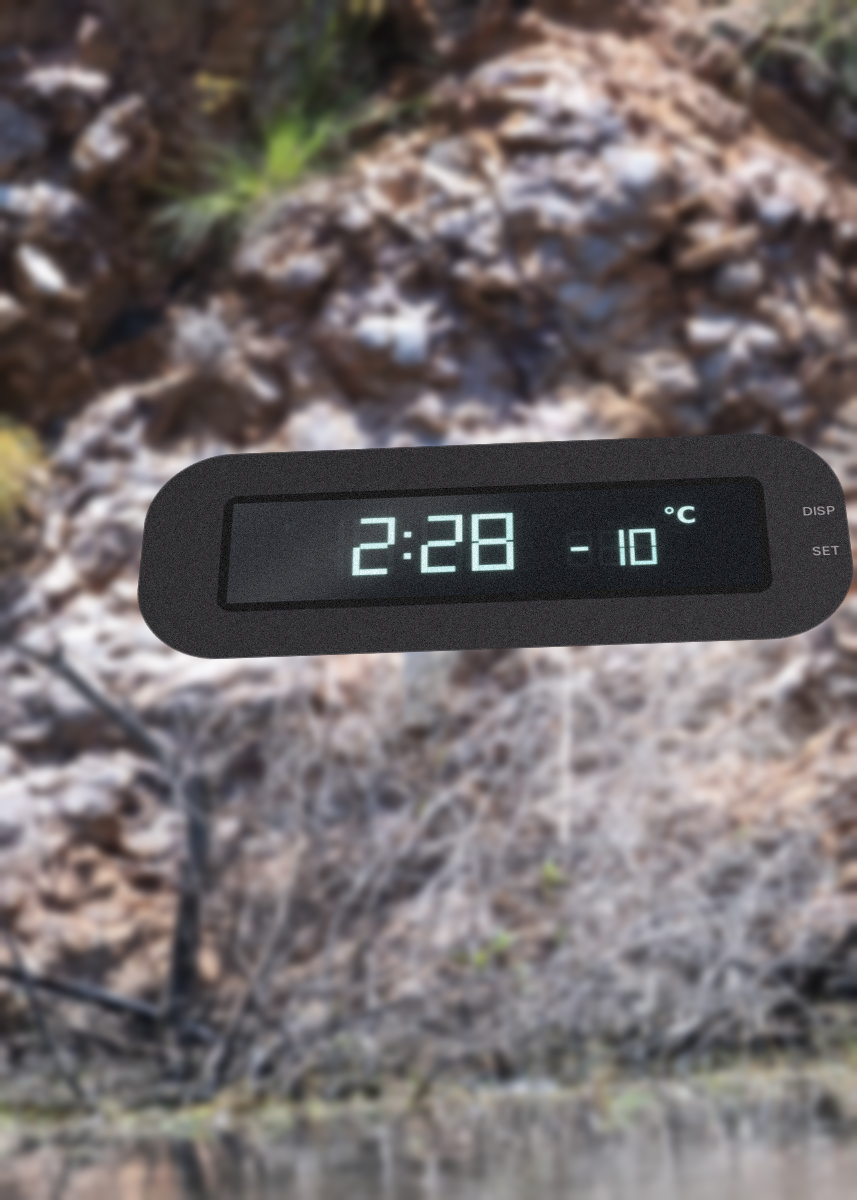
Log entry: 2:28
